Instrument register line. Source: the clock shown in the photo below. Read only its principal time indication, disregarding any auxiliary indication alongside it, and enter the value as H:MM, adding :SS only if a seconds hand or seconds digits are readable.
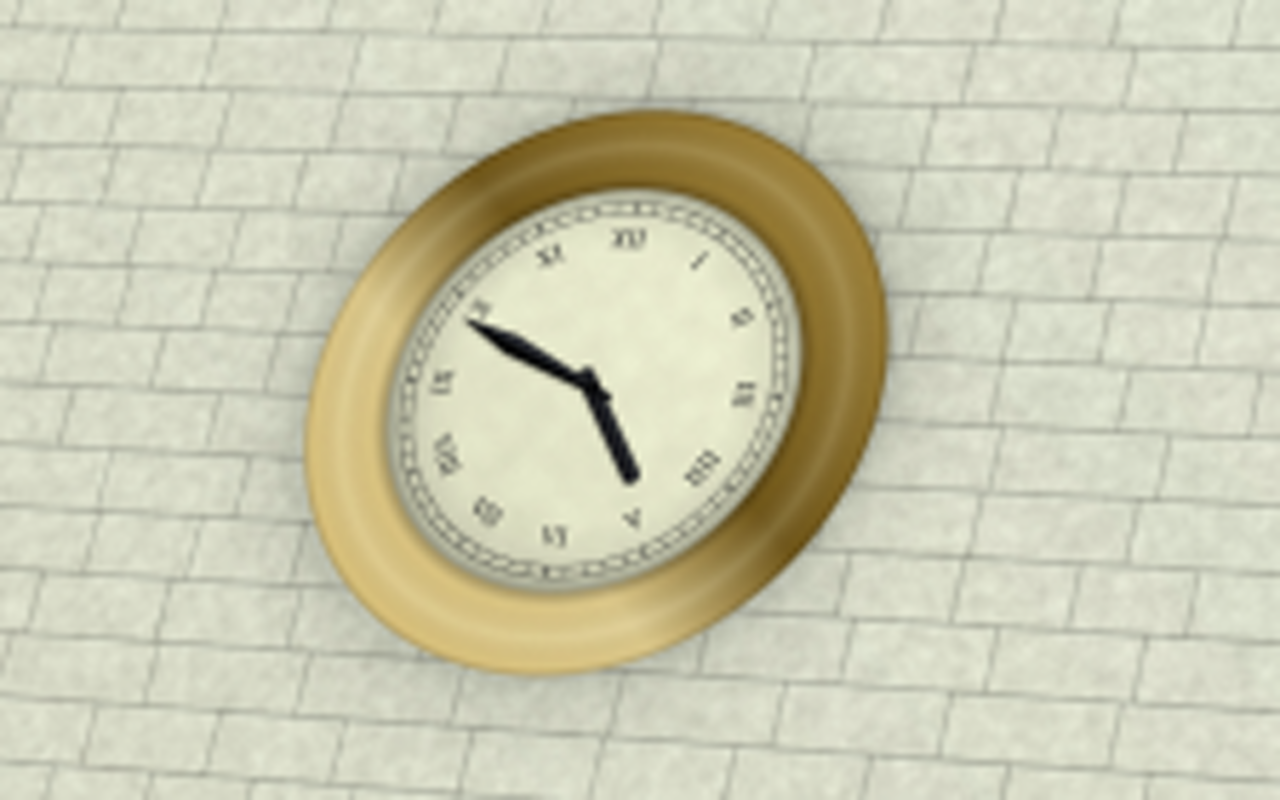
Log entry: 4:49
